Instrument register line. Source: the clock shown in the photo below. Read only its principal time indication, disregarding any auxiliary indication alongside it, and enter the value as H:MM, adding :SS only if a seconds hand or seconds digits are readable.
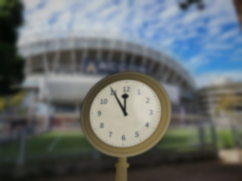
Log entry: 11:55
